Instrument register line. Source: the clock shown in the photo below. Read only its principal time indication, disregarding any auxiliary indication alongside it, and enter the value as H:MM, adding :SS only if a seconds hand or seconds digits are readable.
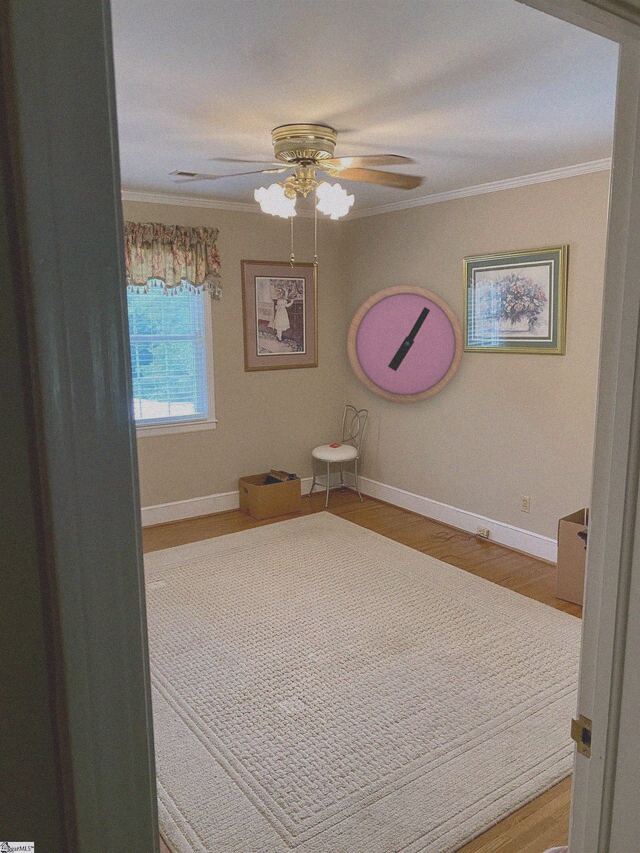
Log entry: 7:05
